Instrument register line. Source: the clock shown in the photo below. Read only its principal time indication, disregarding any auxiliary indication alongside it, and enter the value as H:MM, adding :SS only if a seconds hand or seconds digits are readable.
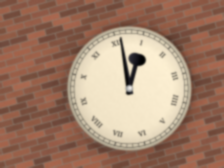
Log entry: 1:01
